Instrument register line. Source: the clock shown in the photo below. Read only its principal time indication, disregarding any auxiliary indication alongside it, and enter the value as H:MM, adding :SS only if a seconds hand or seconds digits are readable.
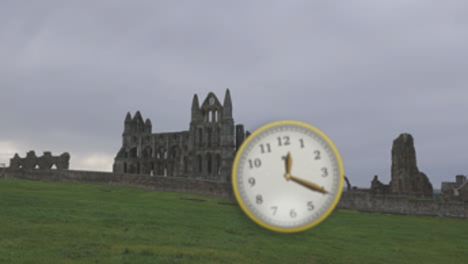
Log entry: 12:20
